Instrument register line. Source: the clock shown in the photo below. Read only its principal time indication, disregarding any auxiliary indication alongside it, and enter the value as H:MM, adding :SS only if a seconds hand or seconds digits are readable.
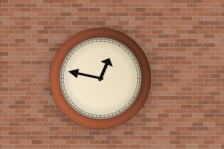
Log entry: 12:47
